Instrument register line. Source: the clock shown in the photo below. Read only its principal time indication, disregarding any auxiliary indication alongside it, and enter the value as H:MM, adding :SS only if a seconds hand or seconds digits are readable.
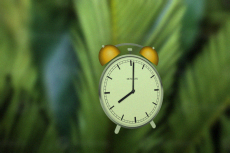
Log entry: 8:01
